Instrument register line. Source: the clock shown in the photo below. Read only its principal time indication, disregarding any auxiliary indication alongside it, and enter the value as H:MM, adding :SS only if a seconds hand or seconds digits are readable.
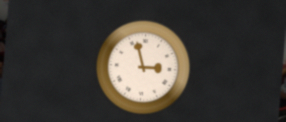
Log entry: 2:57
